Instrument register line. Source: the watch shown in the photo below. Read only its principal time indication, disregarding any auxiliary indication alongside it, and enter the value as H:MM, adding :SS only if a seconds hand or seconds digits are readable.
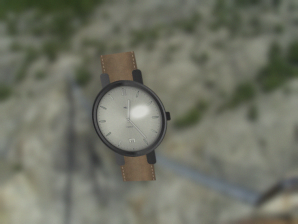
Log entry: 12:24
